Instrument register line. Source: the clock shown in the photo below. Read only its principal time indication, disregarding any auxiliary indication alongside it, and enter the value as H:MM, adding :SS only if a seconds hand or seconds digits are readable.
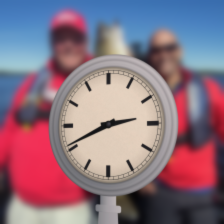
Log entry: 2:41
